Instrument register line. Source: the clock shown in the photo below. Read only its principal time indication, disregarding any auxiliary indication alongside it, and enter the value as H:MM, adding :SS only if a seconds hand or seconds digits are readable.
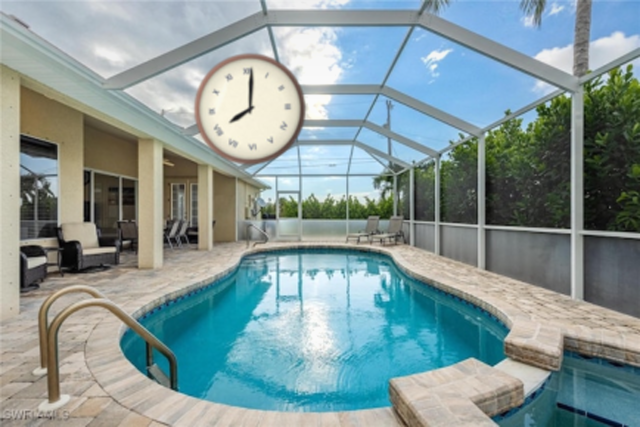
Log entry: 8:01
